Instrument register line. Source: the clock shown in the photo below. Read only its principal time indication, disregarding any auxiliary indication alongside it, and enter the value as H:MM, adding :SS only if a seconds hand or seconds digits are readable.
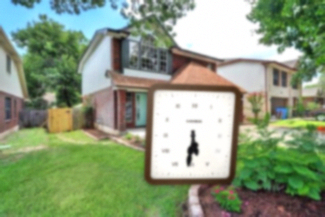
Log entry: 5:31
